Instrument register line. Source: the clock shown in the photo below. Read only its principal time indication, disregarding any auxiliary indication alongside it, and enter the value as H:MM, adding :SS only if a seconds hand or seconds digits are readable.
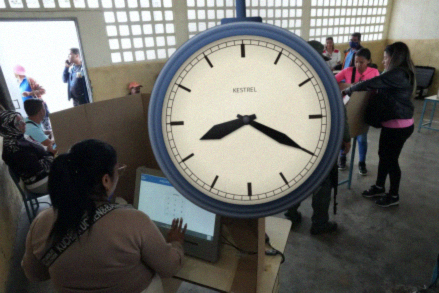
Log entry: 8:20
